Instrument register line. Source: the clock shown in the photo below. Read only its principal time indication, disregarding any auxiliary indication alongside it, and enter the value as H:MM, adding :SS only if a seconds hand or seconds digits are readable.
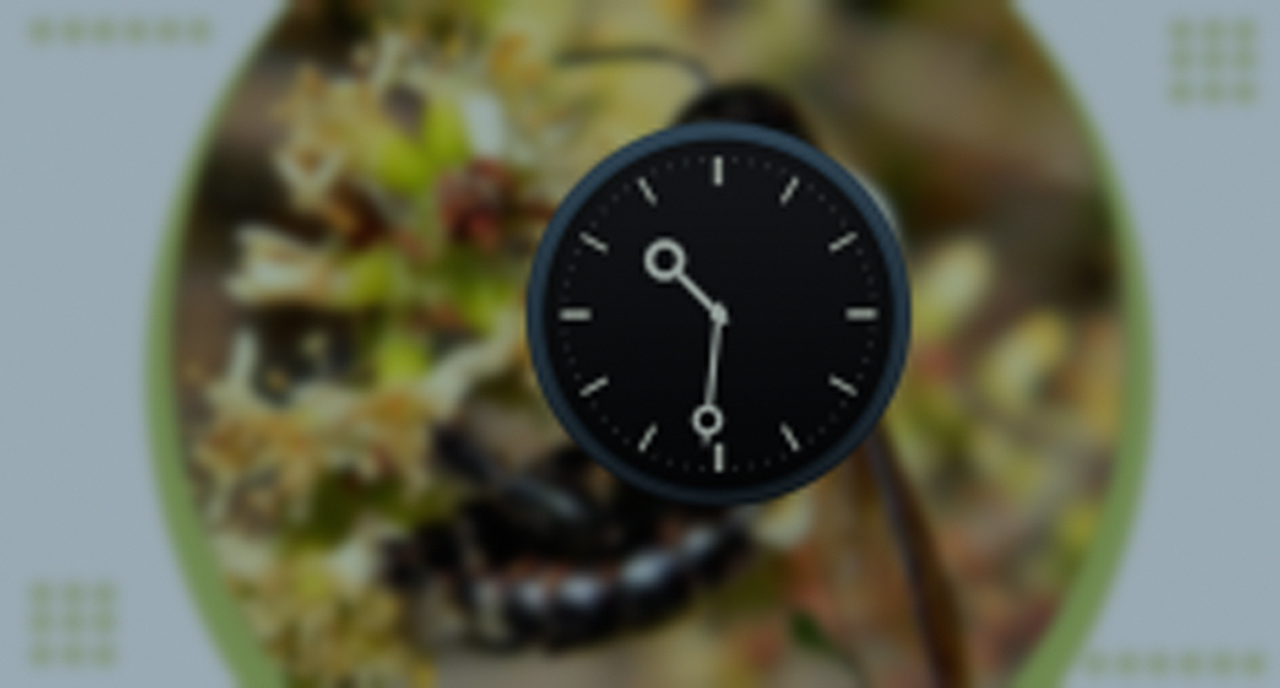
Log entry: 10:31
